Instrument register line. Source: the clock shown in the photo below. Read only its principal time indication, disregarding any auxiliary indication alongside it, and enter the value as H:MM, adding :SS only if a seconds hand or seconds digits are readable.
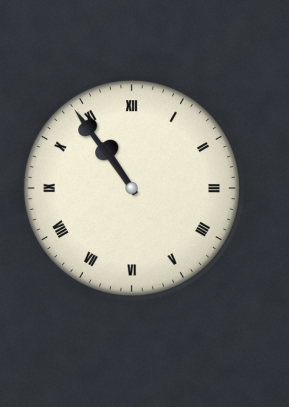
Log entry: 10:54
